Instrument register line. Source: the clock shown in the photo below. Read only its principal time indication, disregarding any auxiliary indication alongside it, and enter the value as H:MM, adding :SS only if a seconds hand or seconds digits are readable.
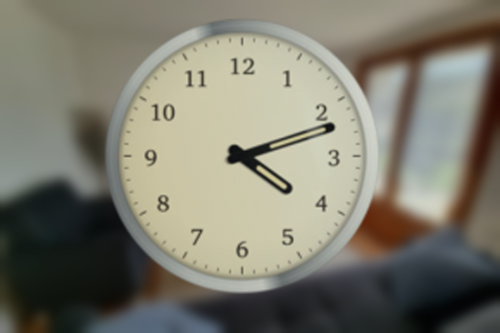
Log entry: 4:12
